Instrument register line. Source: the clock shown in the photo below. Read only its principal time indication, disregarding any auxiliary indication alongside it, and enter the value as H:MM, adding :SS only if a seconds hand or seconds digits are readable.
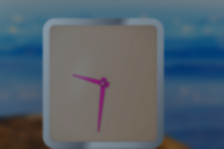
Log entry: 9:31
